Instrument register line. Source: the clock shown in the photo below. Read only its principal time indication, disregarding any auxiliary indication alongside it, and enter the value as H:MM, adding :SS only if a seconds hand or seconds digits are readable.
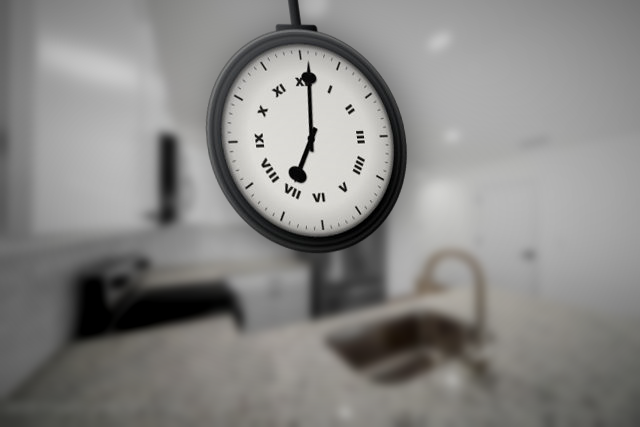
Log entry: 7:01
